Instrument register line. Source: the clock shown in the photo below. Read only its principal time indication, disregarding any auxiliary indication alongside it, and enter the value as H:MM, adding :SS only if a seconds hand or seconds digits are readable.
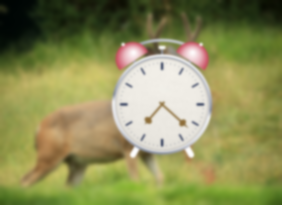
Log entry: 7:22
